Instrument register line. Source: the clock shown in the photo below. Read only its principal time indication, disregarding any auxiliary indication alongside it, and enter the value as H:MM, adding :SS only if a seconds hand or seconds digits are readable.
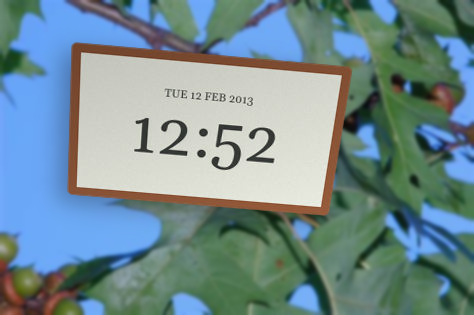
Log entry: 12:52
